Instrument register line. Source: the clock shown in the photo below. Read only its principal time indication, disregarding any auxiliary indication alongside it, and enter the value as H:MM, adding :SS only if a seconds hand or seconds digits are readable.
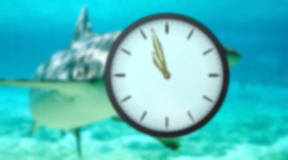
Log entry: 10:57
